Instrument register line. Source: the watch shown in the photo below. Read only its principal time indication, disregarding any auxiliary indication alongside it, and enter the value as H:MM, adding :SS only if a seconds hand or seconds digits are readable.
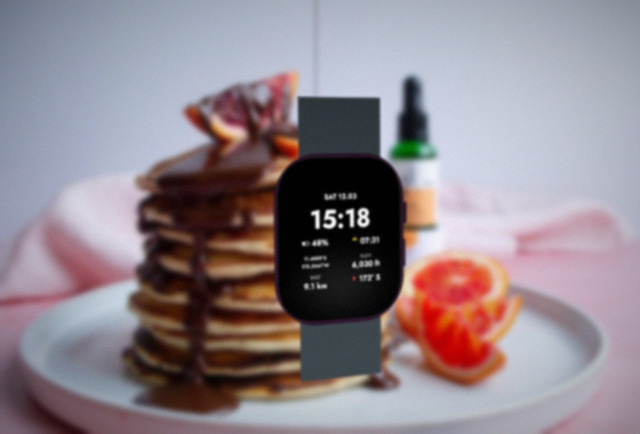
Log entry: 15:18
